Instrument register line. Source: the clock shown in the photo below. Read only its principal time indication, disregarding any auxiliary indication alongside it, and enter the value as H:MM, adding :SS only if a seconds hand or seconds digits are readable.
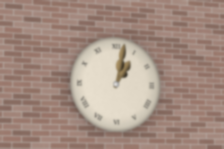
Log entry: 1:02
